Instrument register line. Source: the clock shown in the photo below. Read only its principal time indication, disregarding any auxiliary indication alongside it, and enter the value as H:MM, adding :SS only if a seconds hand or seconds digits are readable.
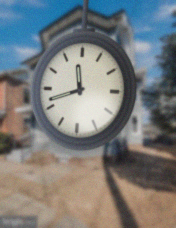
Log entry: 11:42
